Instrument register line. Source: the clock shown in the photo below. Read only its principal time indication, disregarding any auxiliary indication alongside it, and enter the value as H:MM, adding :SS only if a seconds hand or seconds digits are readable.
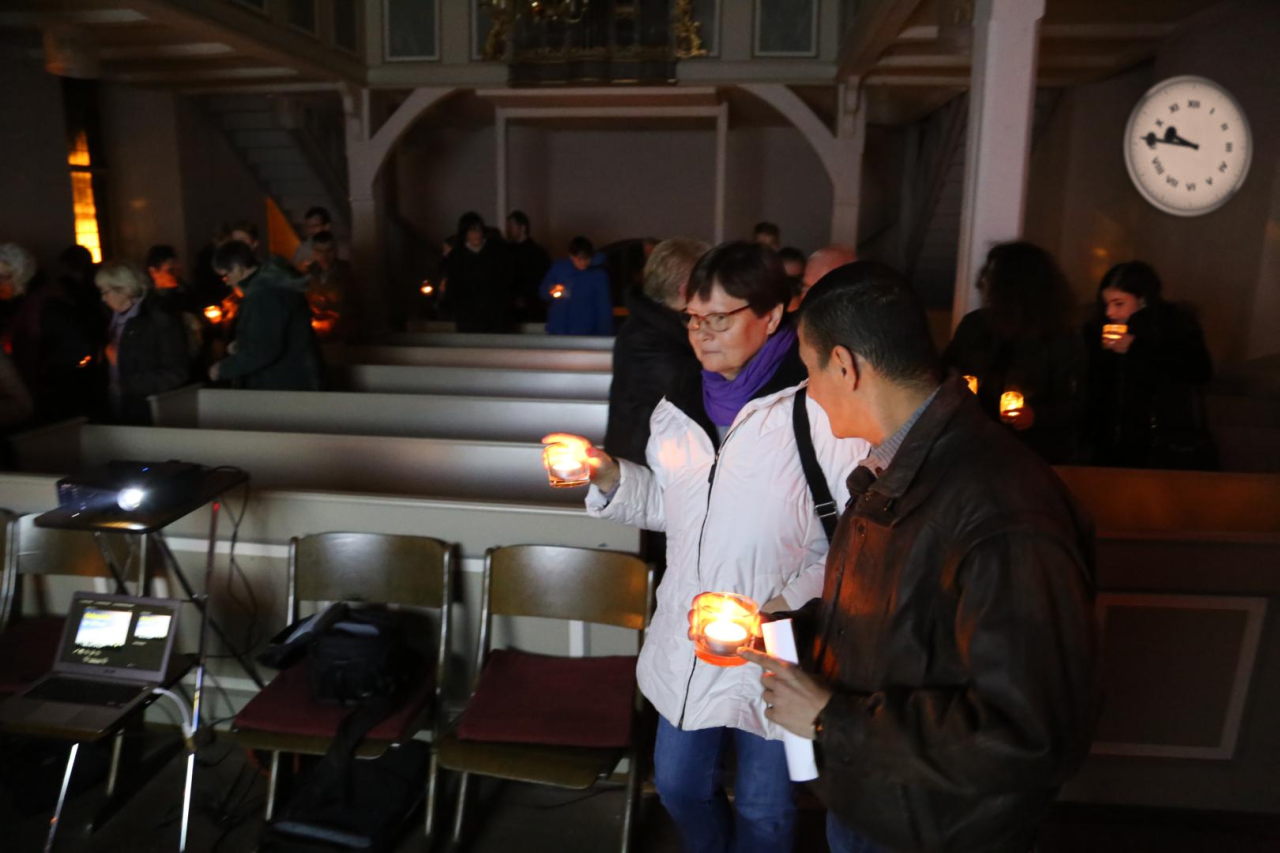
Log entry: 9:46
